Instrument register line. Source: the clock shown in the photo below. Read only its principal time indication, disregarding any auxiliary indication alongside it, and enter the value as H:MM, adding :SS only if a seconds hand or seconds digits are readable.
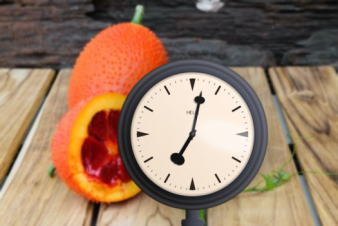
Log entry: 7:02
